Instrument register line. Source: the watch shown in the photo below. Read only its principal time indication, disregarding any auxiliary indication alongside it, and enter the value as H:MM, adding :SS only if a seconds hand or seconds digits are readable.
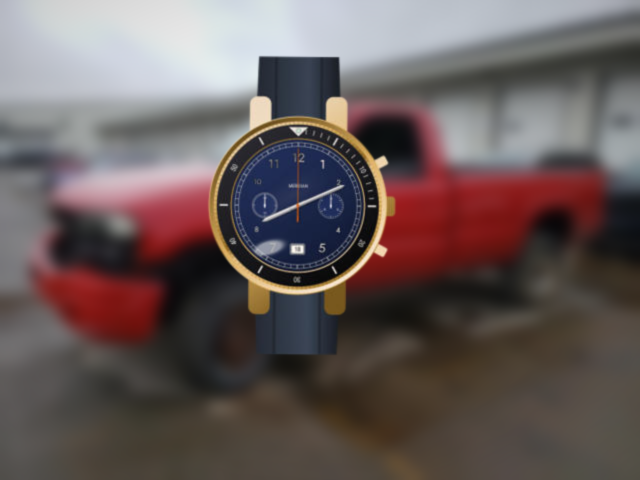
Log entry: 8:11
